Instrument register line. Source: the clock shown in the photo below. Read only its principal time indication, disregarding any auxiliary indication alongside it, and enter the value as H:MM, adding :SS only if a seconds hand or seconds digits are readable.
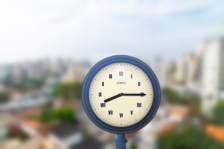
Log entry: 8:15
